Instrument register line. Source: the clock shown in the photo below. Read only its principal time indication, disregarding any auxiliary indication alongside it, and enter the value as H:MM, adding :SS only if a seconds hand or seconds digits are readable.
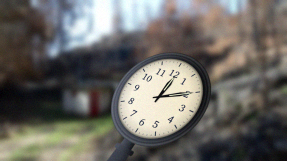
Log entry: 12:10
